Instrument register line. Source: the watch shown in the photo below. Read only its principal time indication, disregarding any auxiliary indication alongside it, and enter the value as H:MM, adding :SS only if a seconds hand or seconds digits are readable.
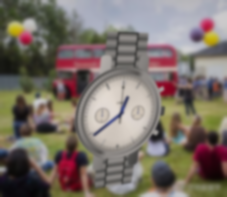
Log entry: 12:39
